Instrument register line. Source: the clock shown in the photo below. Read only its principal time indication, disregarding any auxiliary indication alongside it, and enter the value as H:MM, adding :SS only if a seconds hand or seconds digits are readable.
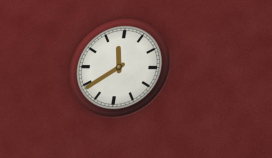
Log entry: 11:39
